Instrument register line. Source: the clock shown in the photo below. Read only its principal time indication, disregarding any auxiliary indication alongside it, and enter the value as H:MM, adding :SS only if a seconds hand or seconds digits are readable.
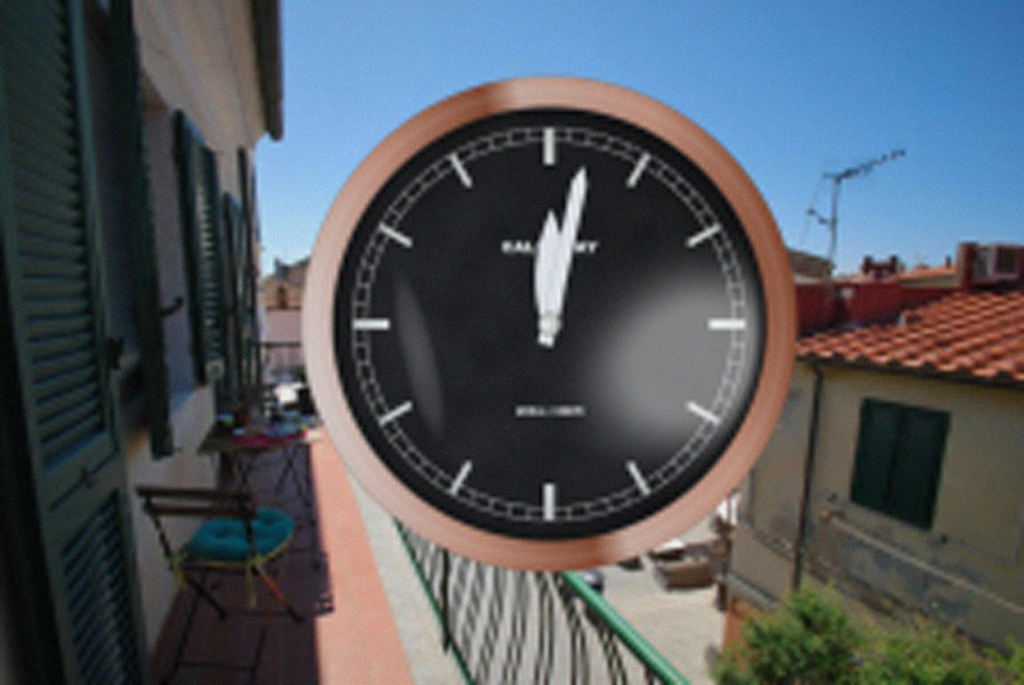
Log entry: 12:02
